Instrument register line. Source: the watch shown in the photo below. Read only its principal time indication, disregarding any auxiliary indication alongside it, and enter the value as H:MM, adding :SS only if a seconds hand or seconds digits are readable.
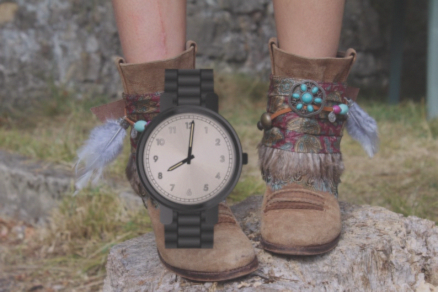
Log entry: 8:01
